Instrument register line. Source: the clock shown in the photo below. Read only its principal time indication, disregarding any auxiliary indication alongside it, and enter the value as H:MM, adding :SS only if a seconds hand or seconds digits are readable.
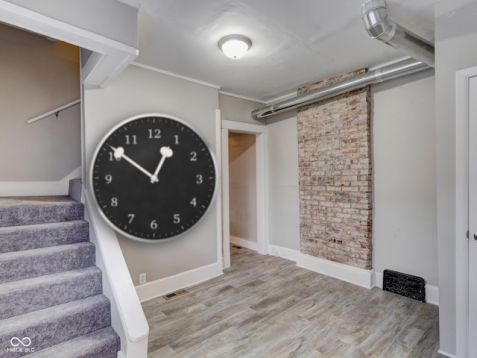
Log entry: 12:51
